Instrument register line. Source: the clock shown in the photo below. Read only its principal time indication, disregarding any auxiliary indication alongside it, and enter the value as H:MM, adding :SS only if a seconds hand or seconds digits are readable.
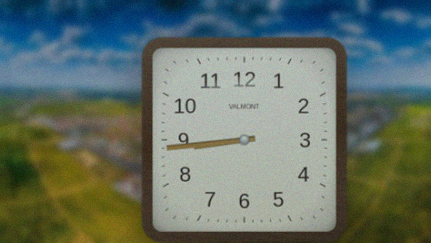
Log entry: 8:44
